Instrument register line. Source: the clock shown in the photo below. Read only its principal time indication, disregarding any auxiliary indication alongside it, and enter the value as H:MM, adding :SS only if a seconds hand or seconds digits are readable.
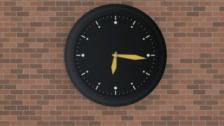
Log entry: 6:16
